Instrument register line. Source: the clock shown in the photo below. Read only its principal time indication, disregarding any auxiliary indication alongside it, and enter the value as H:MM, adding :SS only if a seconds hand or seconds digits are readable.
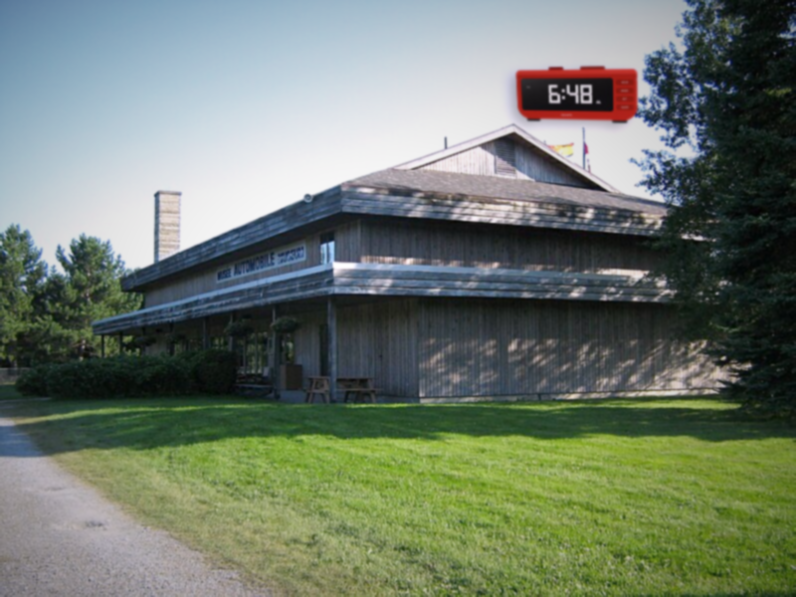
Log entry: 6:48
